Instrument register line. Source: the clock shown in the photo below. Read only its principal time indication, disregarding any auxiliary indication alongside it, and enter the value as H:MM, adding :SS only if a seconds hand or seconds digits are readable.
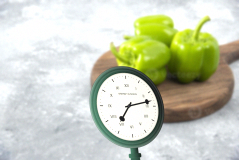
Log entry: 7:13
